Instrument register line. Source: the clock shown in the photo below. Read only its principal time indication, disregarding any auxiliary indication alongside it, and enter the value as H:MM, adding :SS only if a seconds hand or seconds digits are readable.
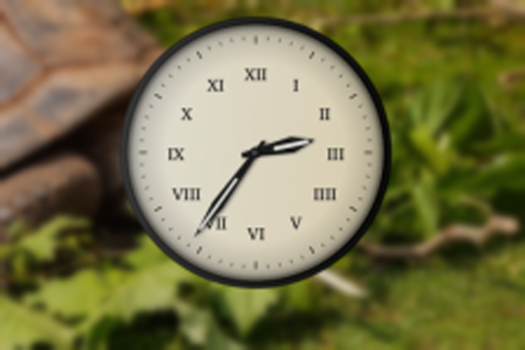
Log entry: 2:36
